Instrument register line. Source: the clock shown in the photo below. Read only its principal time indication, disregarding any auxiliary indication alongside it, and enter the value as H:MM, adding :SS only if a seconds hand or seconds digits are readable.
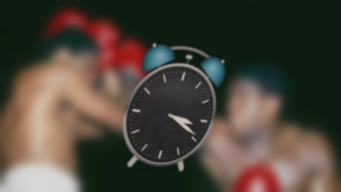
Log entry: 3:19
